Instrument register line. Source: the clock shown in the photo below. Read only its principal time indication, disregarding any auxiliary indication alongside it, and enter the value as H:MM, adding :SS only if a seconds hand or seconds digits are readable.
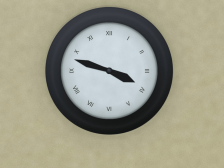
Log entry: 3:48
